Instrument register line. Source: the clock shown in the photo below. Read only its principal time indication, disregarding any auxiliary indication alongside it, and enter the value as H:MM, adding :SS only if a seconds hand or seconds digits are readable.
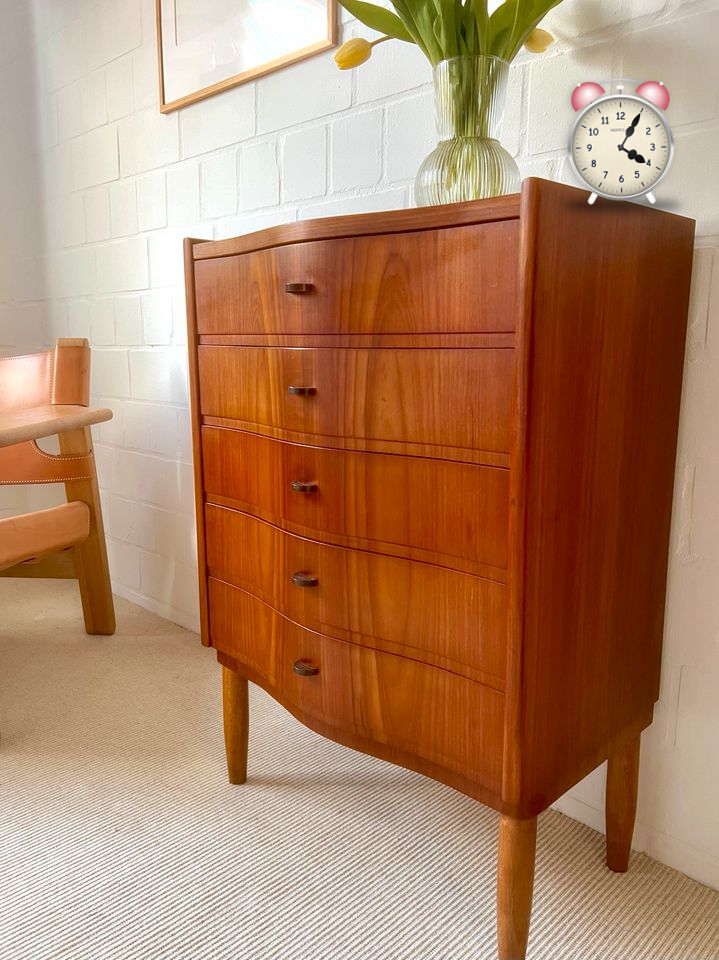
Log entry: 4:05
